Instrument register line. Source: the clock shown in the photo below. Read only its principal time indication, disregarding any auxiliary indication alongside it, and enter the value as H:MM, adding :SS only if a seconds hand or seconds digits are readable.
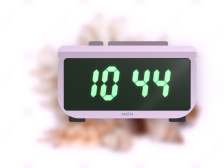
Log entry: 10:44
